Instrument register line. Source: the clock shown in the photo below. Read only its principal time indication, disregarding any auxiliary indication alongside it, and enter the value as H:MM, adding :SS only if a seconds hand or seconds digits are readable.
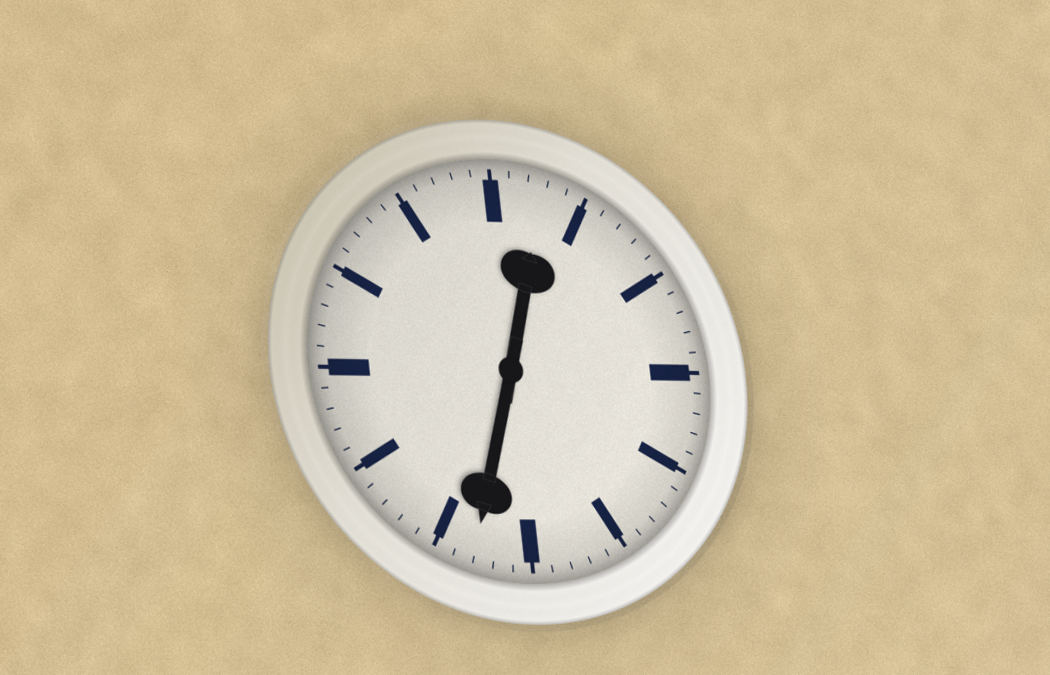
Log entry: 12:33
